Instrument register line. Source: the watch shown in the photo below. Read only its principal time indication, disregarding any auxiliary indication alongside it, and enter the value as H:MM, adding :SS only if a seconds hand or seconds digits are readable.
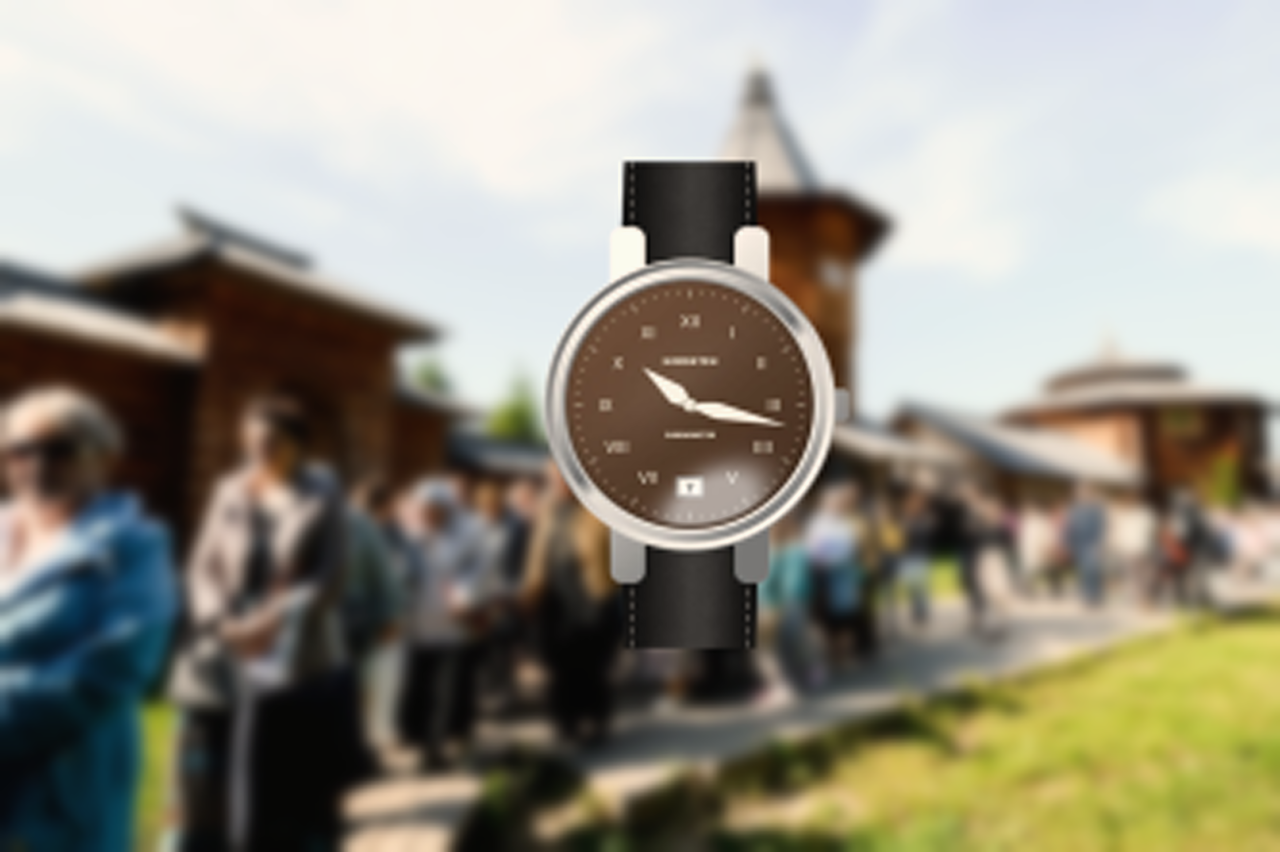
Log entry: 10:17
